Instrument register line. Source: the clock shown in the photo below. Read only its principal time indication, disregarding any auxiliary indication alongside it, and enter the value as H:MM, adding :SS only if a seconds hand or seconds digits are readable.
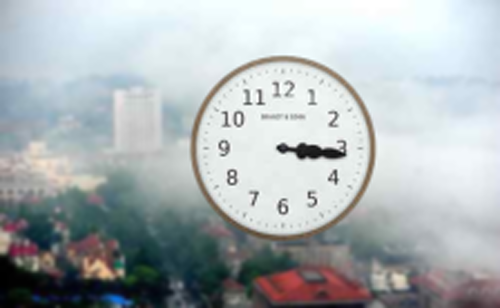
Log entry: 3:16
